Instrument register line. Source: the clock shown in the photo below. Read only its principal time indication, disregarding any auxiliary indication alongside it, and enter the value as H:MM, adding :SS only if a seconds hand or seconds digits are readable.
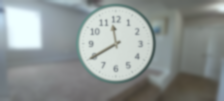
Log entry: 11:40
